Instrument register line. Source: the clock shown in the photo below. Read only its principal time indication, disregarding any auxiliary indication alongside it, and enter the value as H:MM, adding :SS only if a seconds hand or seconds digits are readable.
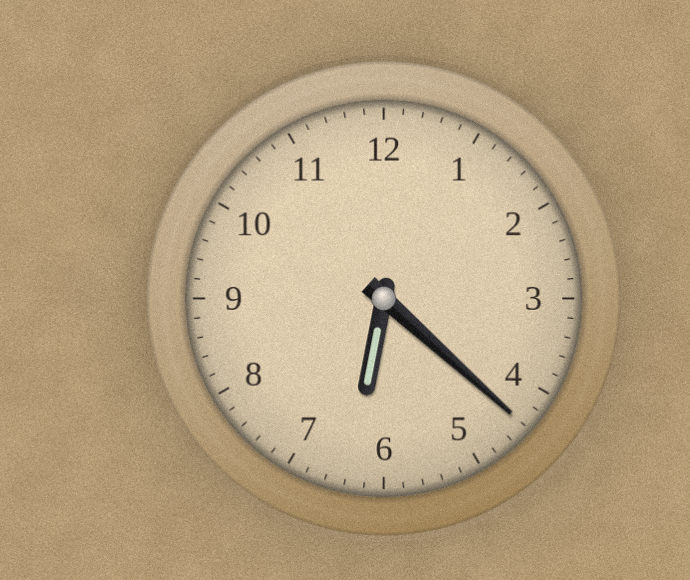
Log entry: 6:22
